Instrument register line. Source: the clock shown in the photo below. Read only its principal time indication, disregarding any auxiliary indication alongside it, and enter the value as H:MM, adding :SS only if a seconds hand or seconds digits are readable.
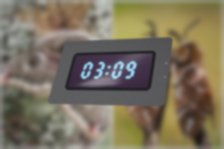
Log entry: 3:09
